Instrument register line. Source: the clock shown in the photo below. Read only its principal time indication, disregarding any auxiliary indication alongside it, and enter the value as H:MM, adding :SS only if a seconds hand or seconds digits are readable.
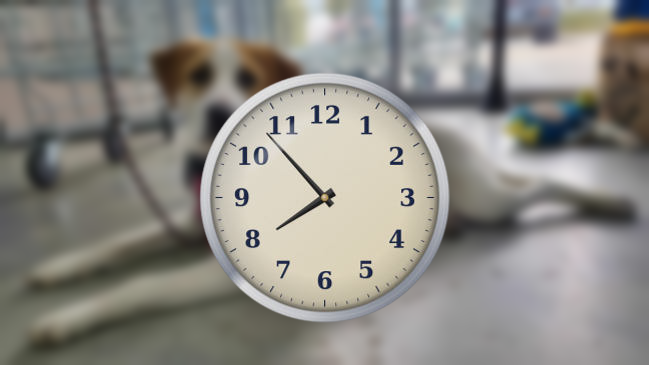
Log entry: 7:53
